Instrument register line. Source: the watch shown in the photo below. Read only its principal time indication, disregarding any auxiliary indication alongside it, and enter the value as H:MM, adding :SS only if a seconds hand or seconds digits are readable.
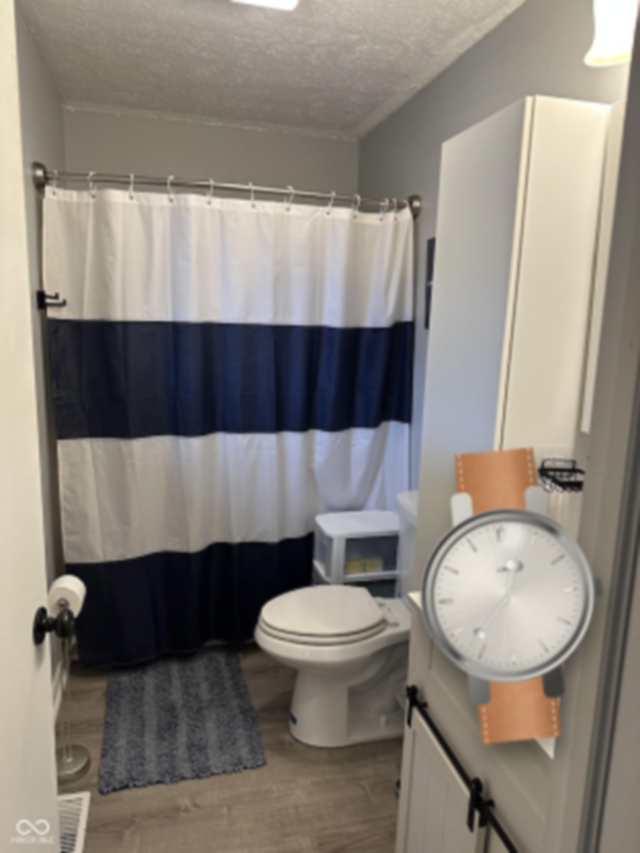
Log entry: 12:37
